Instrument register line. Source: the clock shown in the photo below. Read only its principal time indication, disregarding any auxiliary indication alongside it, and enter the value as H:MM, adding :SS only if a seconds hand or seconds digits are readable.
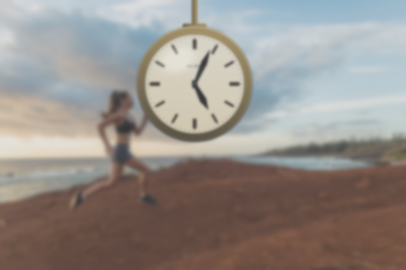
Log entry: 5:04
